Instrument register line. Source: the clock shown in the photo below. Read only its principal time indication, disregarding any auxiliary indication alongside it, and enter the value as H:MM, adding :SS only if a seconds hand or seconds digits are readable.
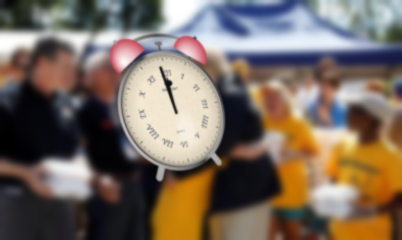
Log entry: 11:59
